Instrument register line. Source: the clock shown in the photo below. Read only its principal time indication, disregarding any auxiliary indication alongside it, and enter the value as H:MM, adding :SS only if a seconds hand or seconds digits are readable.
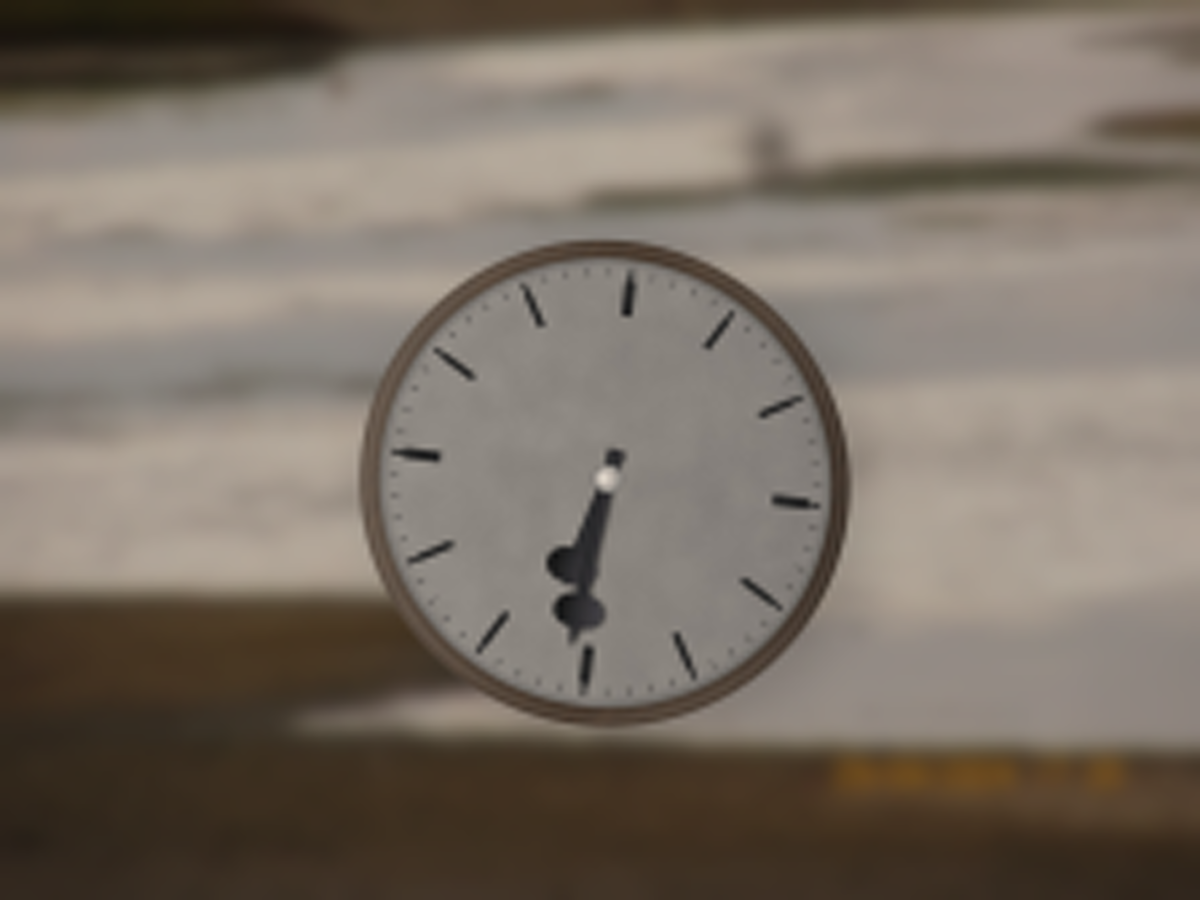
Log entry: 6:31
